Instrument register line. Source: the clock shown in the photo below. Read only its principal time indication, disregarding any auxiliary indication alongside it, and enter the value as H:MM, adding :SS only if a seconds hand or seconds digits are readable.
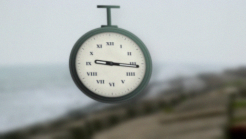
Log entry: 9:16
